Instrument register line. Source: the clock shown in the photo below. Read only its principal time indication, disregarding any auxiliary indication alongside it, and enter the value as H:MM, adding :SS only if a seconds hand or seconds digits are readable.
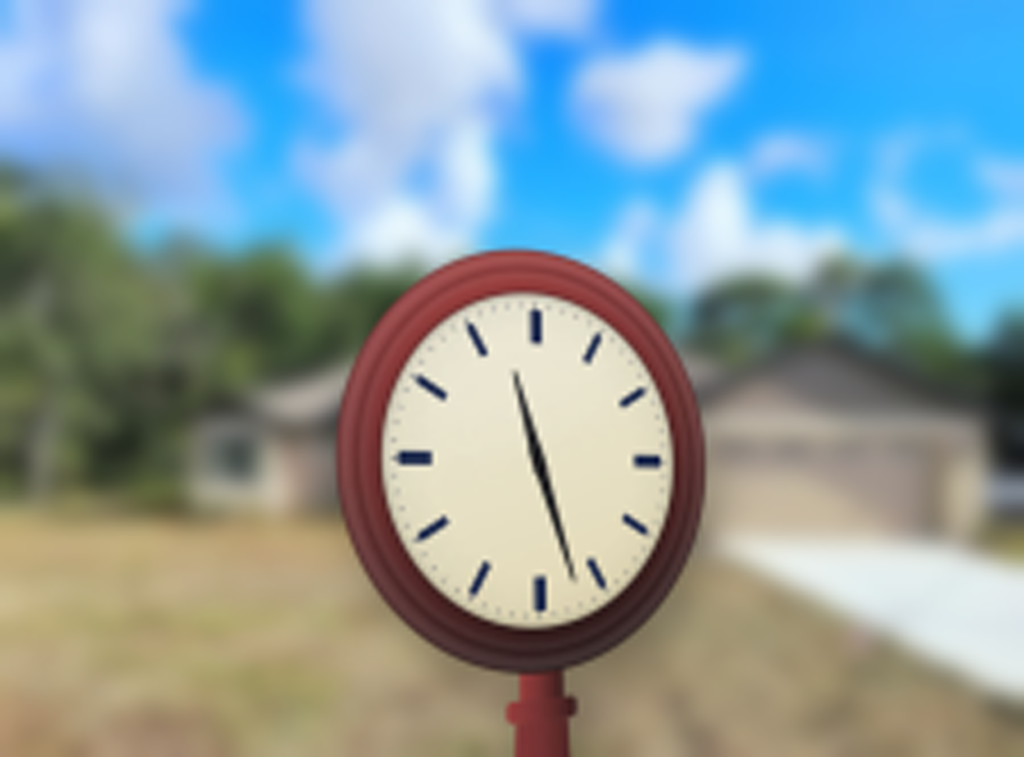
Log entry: 11:27
